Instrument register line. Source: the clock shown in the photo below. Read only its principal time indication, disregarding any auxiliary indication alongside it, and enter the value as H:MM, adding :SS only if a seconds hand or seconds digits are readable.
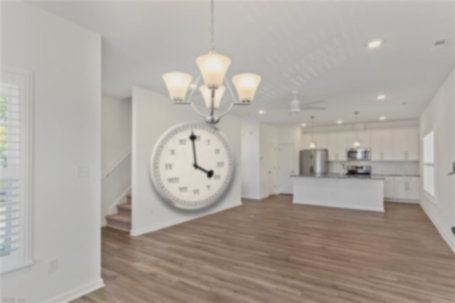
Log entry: 3:59
